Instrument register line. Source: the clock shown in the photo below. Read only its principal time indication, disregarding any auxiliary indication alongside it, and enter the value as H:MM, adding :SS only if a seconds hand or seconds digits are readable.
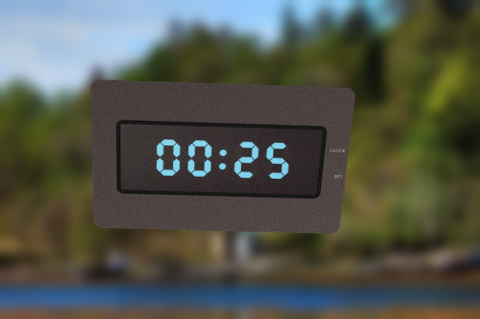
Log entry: 0:25
